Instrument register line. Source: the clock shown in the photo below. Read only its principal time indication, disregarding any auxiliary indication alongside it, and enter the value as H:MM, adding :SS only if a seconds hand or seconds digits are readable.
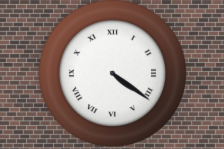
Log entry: 4:21
